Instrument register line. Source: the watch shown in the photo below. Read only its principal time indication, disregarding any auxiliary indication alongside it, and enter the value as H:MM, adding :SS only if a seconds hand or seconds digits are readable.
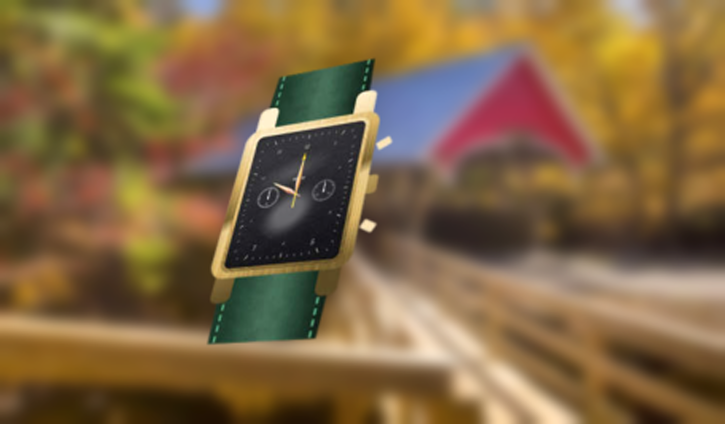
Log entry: 10:00
